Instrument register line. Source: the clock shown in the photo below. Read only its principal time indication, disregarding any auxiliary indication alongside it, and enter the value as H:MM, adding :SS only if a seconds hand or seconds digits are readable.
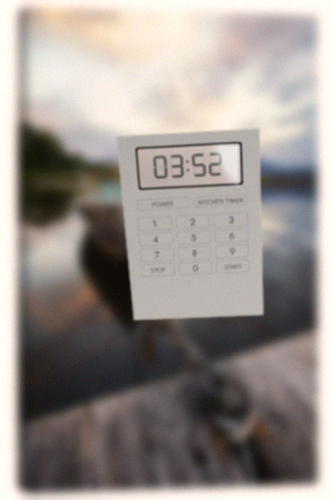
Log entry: 3:52
